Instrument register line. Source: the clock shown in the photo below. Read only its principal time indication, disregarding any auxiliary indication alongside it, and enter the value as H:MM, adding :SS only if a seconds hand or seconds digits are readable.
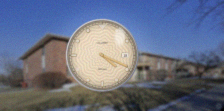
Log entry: 4:19
